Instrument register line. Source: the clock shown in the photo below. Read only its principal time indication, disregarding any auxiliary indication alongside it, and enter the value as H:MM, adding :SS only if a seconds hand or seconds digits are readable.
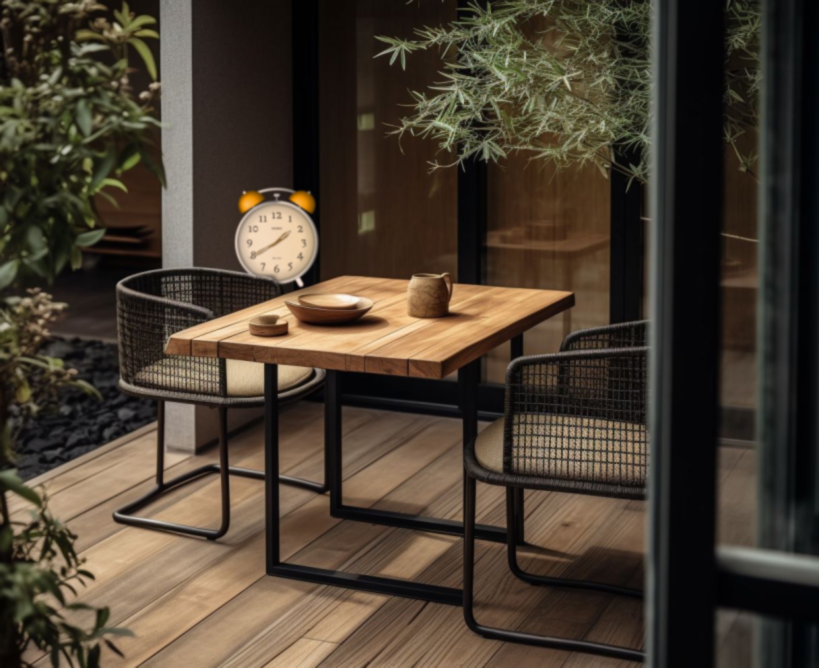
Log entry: 1:40
